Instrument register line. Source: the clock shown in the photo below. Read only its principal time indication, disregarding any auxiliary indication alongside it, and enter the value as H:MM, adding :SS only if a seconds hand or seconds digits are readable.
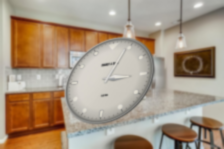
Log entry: 3:04
